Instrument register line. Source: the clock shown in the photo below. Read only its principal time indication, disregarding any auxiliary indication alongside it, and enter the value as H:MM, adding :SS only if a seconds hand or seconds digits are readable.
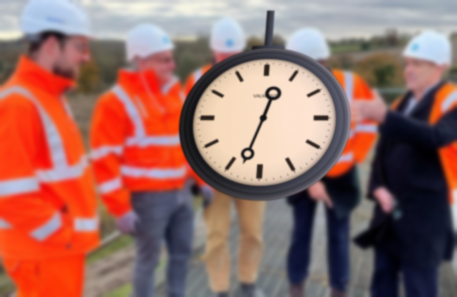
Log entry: 12:33
